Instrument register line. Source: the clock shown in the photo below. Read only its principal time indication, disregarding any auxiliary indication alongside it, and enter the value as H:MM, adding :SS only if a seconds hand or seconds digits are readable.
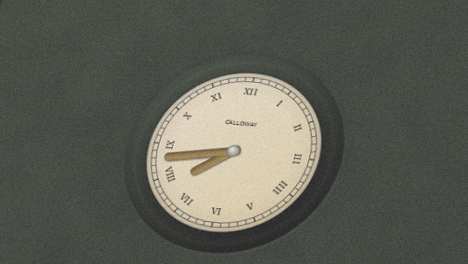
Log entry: 7:43
